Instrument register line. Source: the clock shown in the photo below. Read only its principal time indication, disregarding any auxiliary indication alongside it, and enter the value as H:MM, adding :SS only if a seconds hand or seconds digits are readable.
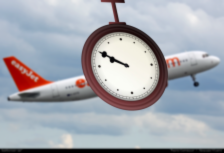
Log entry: 9:50
